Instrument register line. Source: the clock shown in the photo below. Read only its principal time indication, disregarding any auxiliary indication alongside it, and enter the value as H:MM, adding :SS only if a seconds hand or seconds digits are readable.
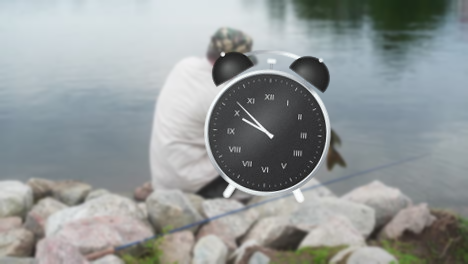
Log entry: 9:52
